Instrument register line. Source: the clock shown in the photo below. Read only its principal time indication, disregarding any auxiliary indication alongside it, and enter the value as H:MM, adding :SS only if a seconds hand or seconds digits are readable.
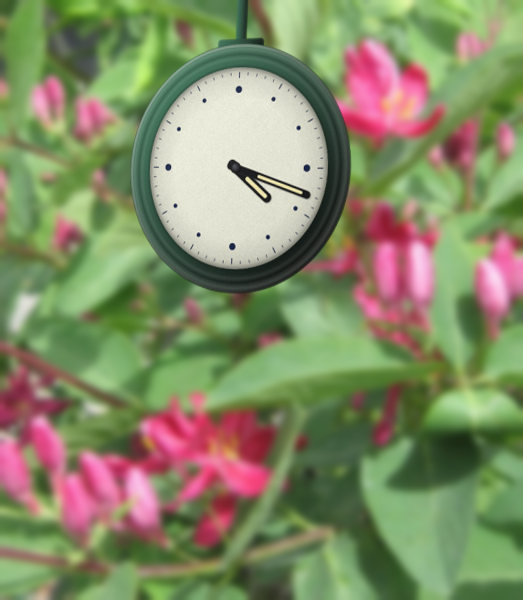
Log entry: 4:18
